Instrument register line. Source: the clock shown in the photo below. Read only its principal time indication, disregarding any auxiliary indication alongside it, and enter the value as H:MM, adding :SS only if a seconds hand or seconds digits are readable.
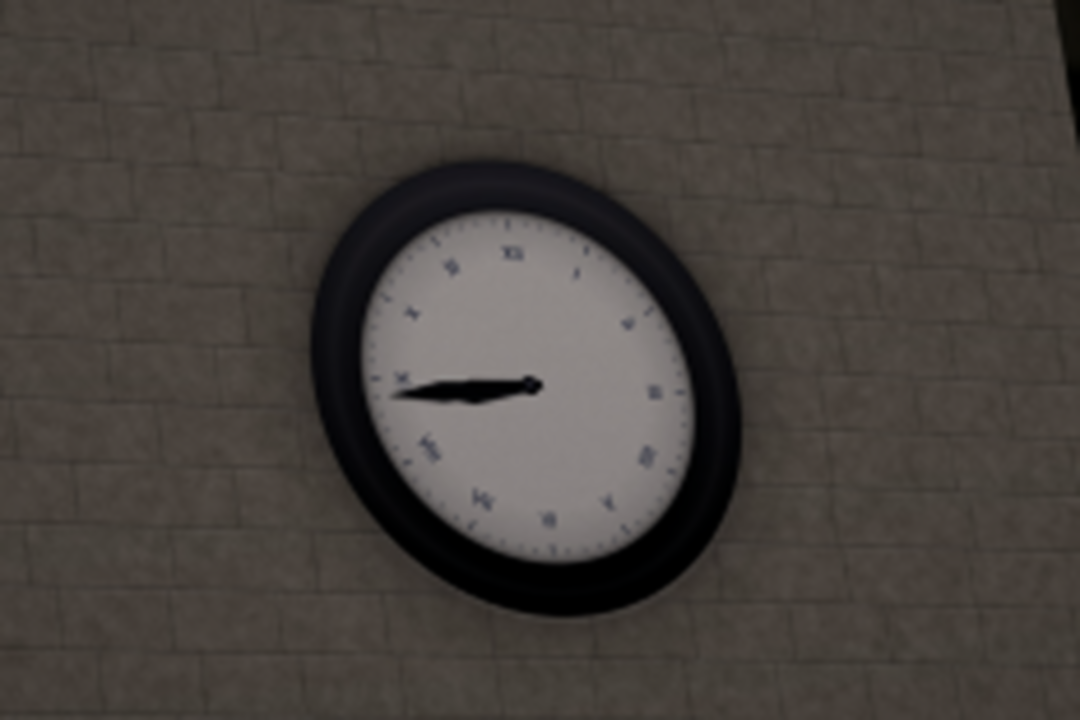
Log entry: 8:44
